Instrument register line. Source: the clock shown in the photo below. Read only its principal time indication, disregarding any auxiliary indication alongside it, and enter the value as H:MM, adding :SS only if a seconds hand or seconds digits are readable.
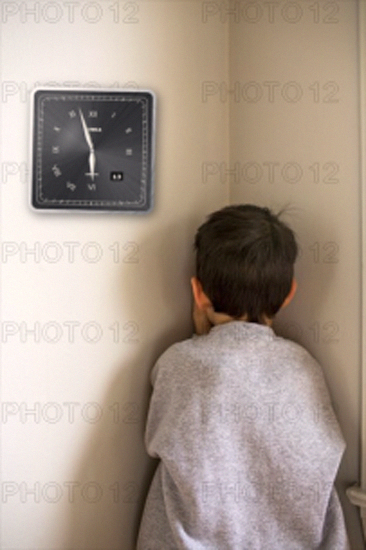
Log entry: 5:57
